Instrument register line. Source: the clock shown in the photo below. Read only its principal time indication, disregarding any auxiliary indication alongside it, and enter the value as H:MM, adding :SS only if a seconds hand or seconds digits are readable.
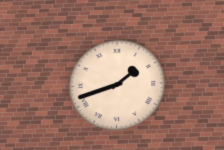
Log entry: 1:42
